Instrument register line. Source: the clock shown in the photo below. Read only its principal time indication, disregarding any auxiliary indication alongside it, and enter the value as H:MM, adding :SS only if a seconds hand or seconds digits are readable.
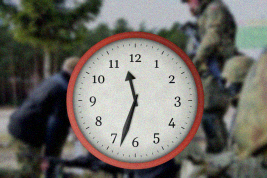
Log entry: 11:33
